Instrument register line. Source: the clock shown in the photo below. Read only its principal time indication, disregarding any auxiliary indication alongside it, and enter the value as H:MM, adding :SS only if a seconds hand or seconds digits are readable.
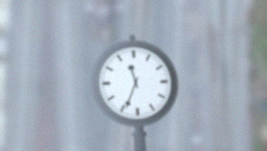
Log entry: 11:34
